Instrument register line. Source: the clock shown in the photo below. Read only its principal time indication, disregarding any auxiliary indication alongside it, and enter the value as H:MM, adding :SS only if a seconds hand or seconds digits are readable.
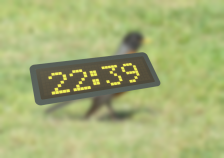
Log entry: 22:39
